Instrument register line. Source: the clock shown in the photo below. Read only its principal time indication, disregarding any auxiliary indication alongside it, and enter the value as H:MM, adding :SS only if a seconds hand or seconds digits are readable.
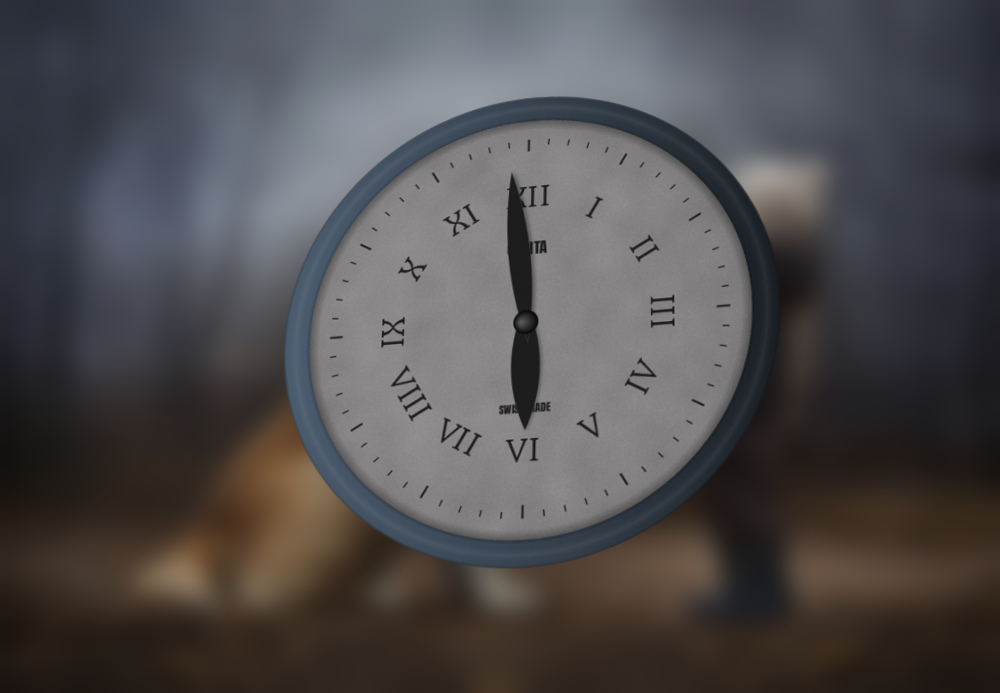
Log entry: 5:59
